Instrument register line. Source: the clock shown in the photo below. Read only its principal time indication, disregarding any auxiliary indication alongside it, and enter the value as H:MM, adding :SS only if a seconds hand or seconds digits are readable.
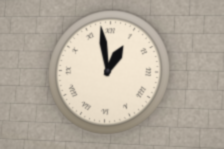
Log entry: 12:58
